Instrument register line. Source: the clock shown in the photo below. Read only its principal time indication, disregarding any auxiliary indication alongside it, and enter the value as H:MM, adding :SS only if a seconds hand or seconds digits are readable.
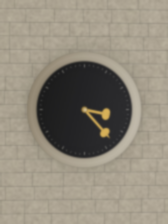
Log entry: 3:23
